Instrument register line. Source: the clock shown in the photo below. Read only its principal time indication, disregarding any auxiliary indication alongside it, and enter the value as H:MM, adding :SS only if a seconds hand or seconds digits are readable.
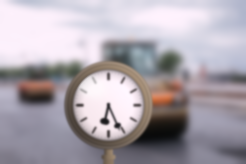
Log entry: 6:26
